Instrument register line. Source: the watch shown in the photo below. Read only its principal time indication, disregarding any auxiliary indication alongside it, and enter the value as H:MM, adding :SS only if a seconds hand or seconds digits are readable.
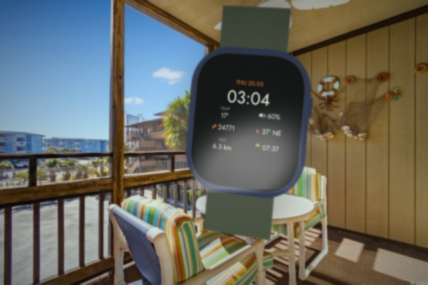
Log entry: 3:04
